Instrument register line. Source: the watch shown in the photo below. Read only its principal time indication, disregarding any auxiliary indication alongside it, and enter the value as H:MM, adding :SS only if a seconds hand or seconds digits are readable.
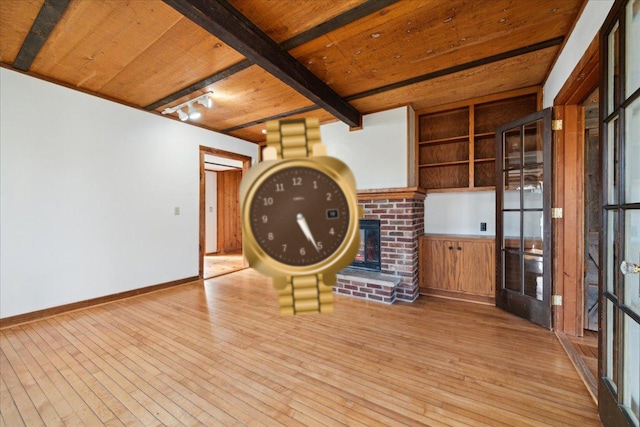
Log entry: 5:26
